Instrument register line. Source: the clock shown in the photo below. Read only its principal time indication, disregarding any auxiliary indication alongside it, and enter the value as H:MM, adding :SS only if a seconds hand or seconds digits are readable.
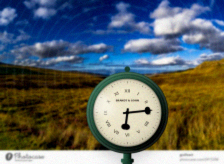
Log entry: 6:14
